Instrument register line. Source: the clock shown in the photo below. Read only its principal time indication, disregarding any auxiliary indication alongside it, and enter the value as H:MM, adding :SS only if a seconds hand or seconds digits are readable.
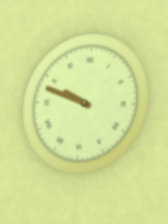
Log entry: 9:48
